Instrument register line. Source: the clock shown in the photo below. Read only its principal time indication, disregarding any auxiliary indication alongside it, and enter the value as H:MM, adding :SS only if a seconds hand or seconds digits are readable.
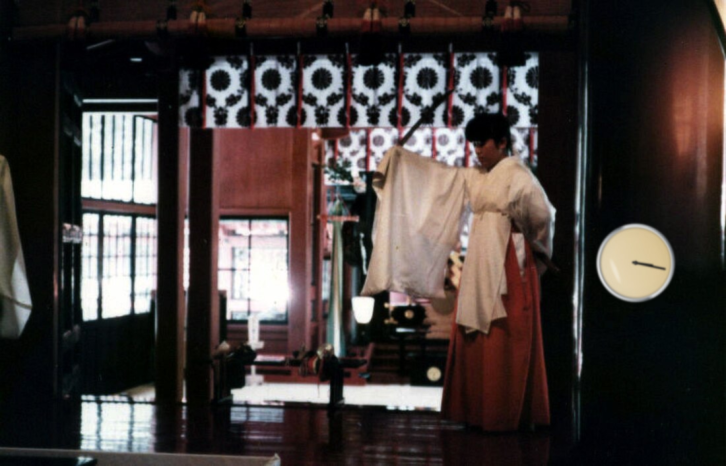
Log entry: 3:17
